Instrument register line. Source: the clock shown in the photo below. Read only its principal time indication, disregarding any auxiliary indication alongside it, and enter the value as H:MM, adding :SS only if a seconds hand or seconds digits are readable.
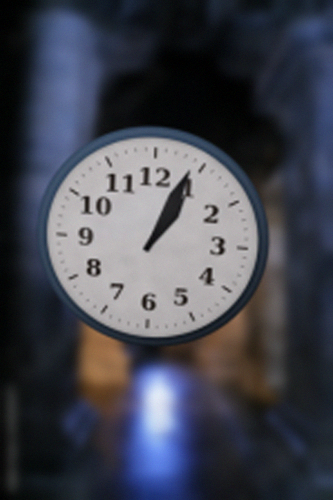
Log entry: 1:04
